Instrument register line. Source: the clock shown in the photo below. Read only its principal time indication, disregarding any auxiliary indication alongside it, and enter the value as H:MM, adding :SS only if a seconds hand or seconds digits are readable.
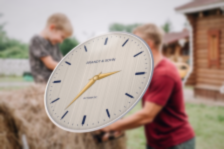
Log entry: 2:36
